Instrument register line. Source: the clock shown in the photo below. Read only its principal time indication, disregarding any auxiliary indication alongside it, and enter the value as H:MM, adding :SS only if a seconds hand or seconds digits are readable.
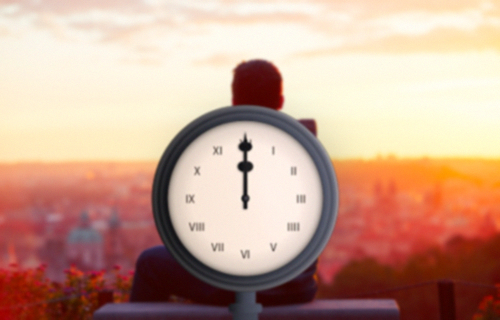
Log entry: 12:00
